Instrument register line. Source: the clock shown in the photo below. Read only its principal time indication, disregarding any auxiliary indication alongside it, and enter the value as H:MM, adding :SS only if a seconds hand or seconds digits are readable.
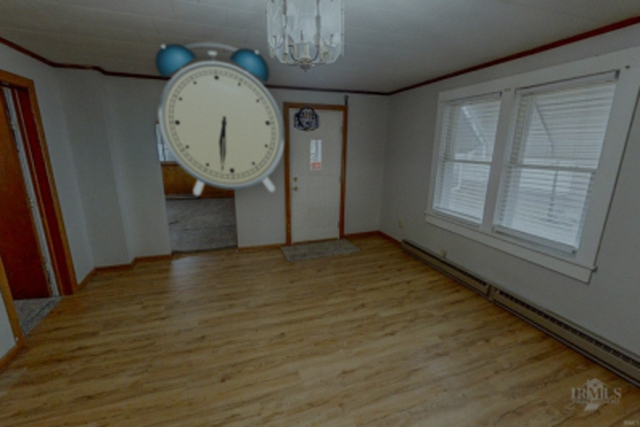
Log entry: 6:32
